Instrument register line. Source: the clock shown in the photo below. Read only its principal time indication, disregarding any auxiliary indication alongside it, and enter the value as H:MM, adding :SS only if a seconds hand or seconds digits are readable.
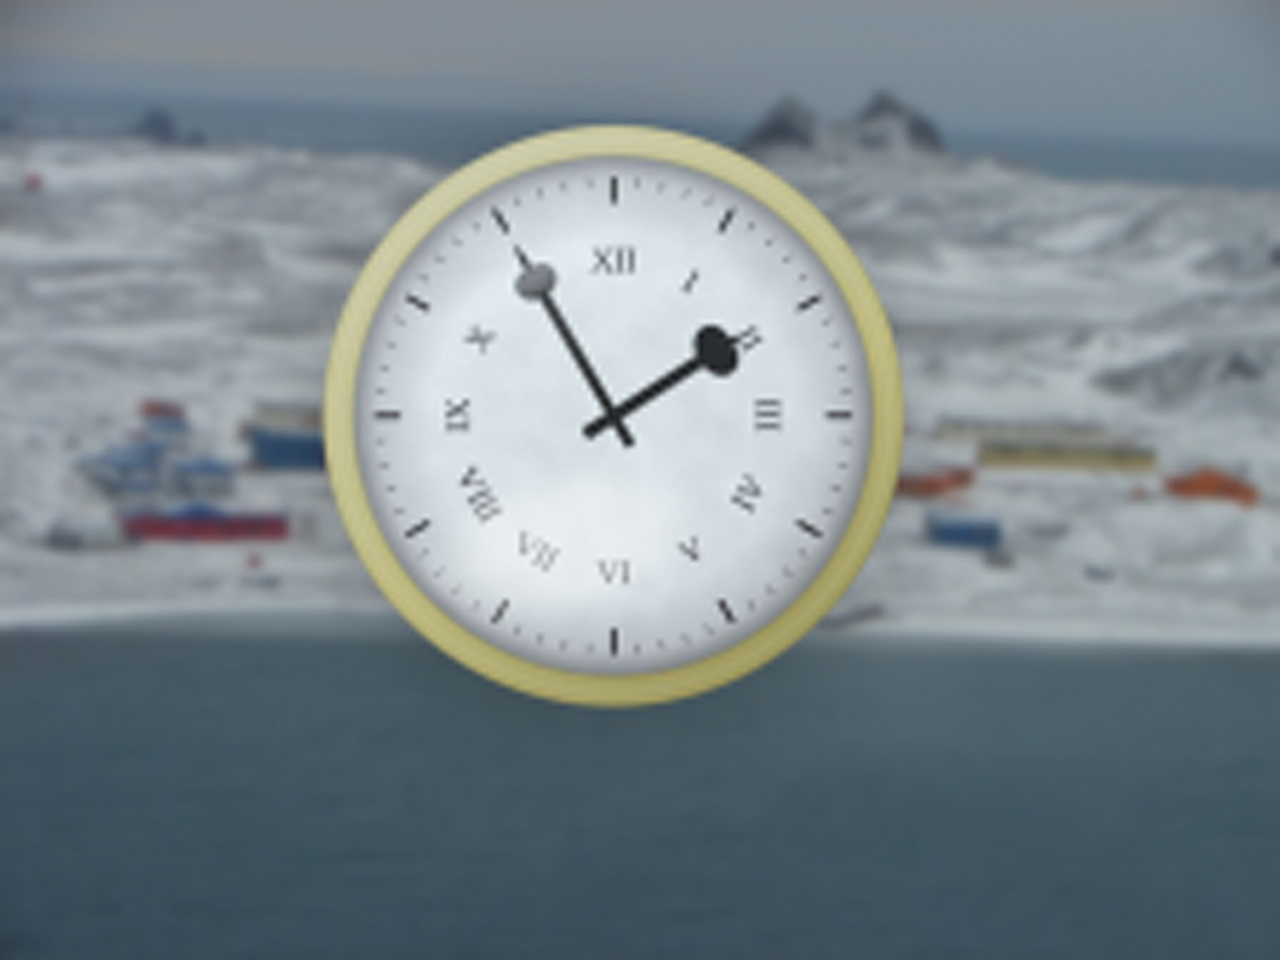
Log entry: 1:55
